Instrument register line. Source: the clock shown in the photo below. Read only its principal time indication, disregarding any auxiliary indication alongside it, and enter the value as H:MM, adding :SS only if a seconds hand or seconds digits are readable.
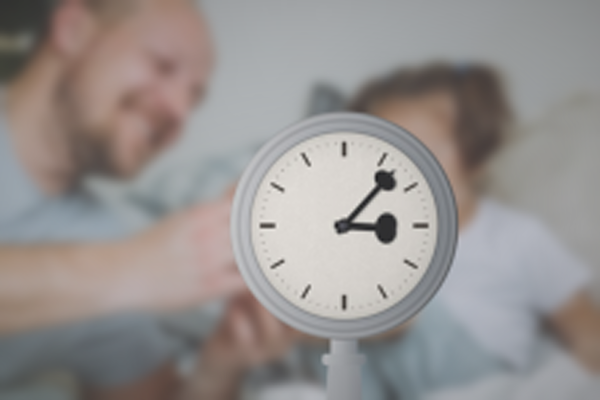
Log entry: 3:07
